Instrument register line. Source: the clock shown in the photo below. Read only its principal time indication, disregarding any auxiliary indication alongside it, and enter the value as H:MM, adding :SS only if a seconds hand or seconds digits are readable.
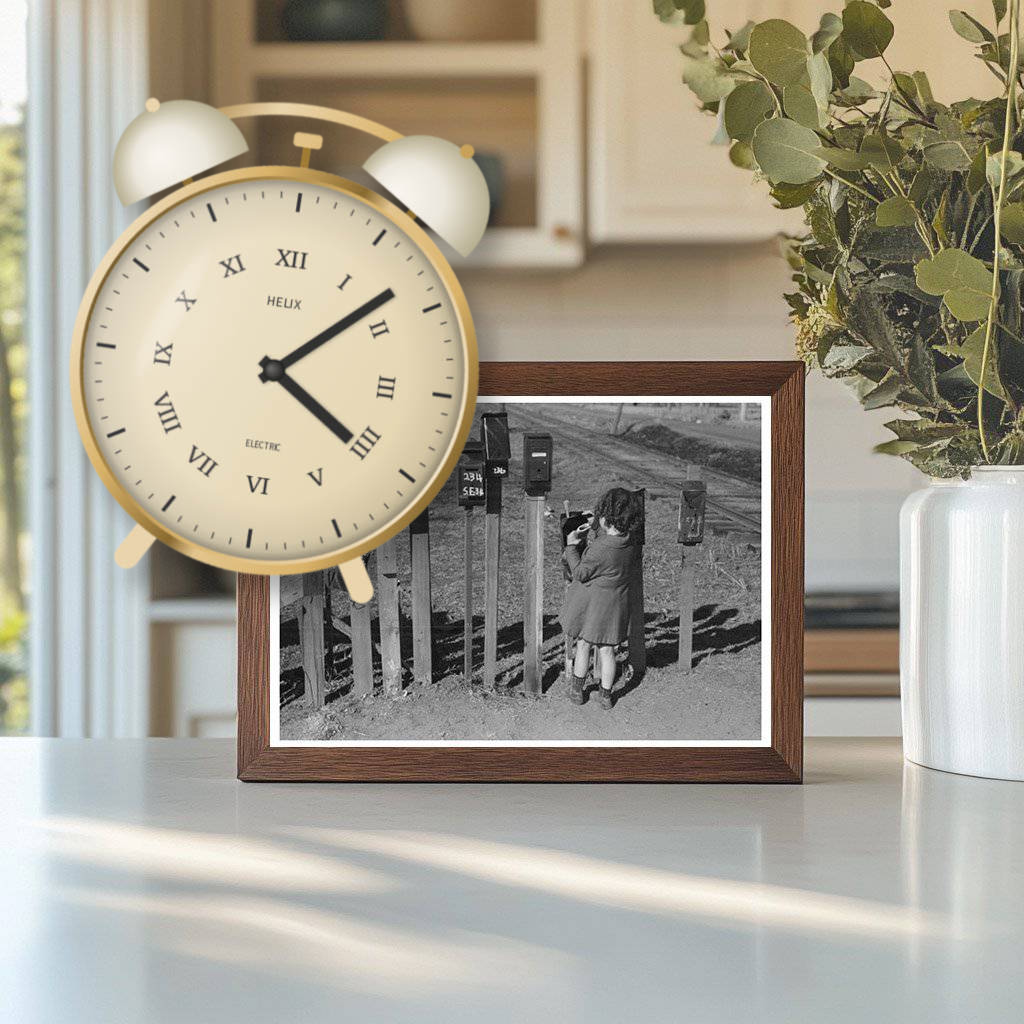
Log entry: 4:08
